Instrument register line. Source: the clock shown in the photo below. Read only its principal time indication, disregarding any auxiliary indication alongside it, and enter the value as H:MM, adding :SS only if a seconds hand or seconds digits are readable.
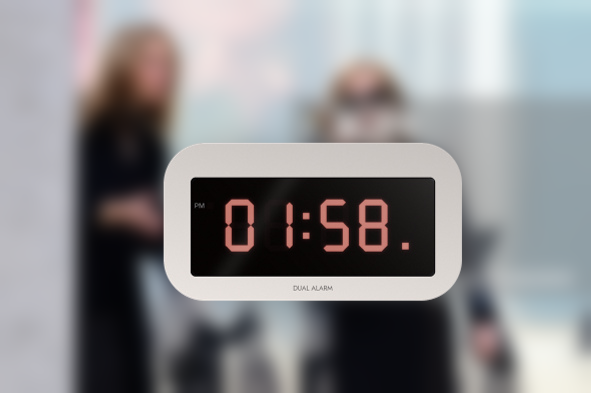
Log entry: 1:58
